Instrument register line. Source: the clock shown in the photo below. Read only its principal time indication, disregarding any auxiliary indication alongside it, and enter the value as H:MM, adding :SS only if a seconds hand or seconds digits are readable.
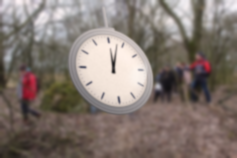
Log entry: 12:03
